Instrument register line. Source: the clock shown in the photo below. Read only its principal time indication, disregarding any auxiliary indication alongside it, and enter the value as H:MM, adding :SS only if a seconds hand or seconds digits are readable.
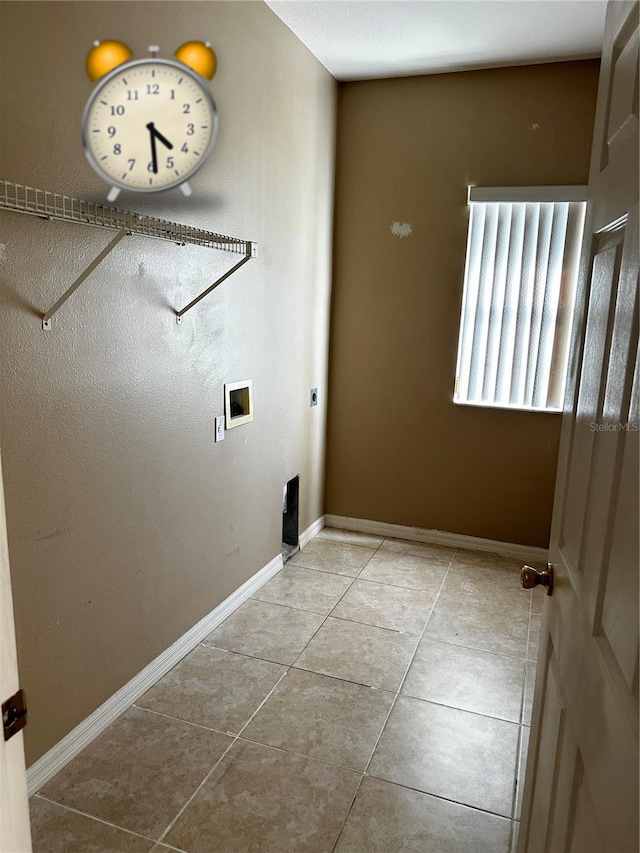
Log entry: 4:29
